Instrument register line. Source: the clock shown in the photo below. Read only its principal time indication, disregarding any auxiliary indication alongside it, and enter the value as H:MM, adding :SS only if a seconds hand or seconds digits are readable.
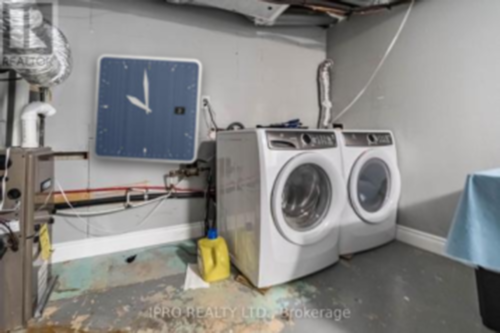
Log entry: 9:59
